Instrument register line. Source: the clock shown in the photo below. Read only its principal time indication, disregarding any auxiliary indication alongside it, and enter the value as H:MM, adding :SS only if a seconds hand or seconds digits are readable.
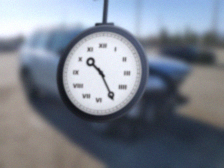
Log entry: 10:25
